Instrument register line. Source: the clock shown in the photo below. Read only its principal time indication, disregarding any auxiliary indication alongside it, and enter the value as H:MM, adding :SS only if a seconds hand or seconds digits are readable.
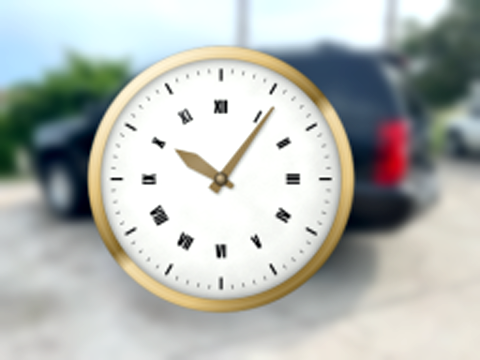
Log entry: 10:06
